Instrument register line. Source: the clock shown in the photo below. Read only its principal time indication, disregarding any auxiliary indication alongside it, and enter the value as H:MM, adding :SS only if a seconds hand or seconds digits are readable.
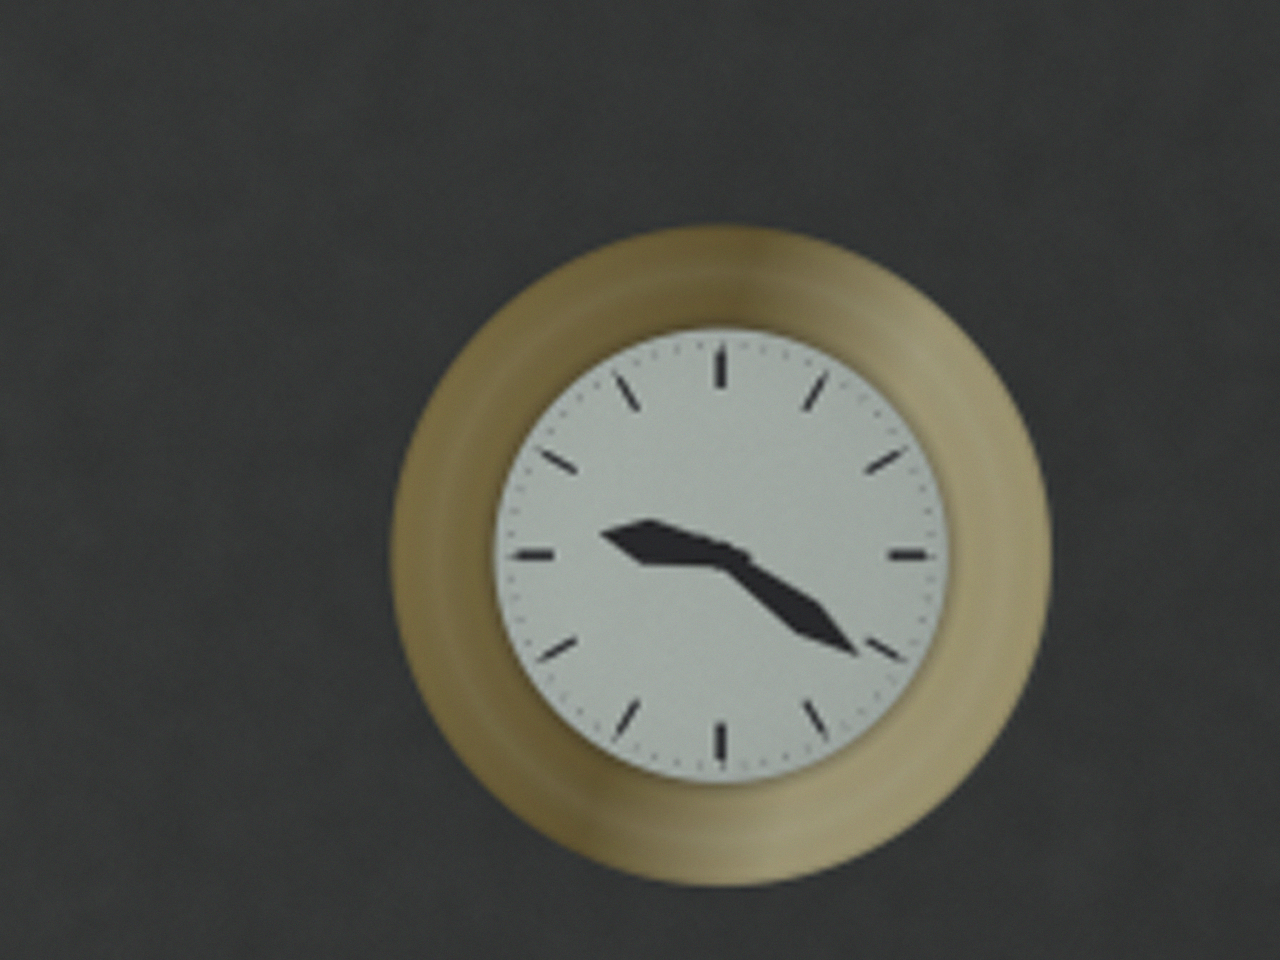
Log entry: 9:21
